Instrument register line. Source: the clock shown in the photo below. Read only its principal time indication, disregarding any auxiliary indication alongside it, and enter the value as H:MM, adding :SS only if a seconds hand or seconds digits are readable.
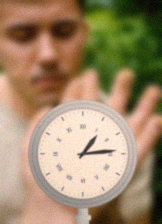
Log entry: 1:14
